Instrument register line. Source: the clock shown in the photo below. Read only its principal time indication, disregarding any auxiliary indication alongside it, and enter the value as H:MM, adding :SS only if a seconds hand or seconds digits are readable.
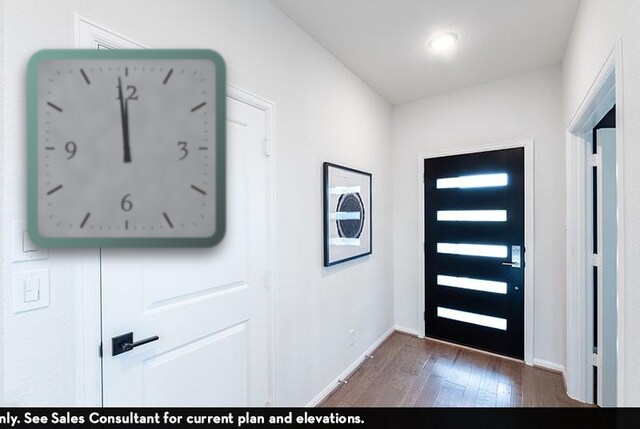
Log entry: 11:59
